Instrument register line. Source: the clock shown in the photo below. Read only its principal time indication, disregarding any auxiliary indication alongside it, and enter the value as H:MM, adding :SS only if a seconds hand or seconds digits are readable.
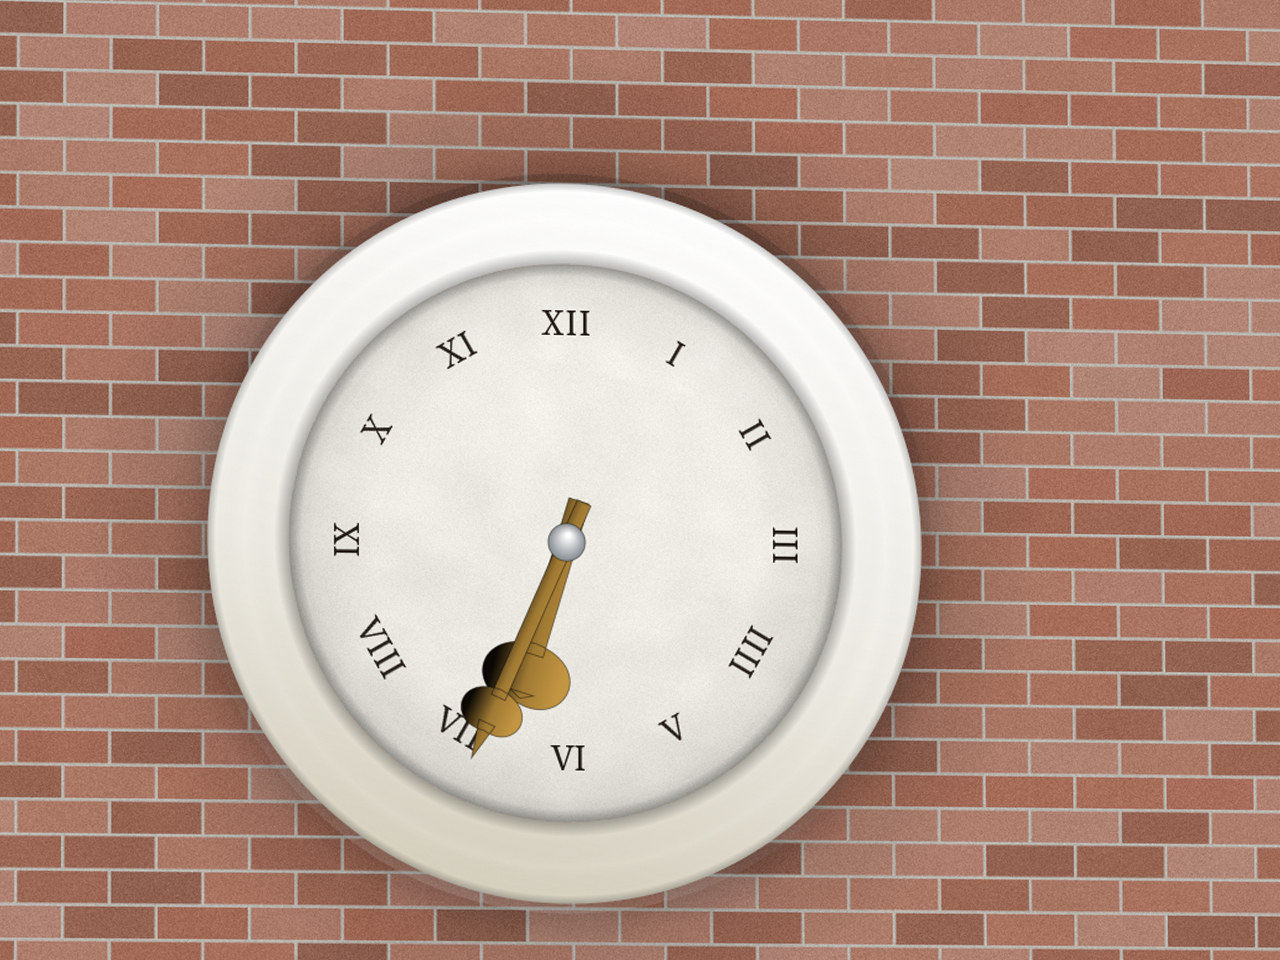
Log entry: 6:34
